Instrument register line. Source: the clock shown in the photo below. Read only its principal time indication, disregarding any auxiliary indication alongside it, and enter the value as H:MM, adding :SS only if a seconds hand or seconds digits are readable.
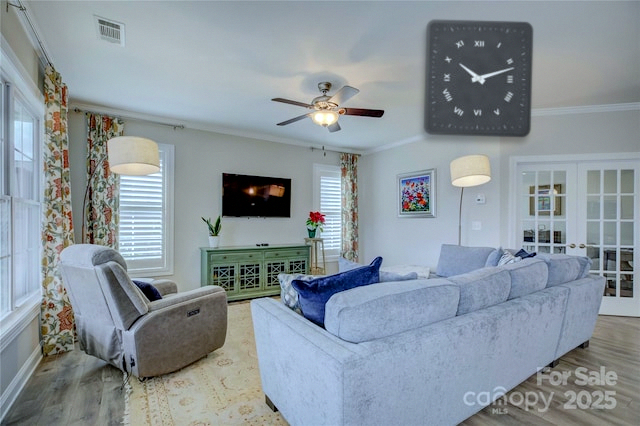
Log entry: 10:12
